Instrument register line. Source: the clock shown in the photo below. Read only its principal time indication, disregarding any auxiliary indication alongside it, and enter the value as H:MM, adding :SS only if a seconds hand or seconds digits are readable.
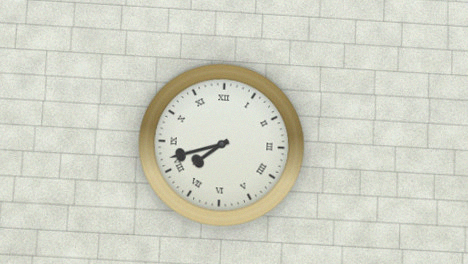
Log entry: 7:42
